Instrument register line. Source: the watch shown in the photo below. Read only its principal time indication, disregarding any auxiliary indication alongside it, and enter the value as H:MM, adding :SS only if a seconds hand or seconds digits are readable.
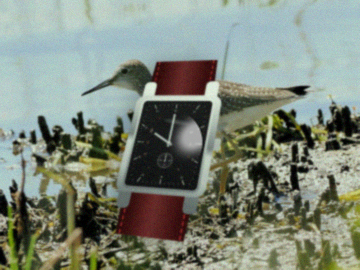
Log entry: 10:00
